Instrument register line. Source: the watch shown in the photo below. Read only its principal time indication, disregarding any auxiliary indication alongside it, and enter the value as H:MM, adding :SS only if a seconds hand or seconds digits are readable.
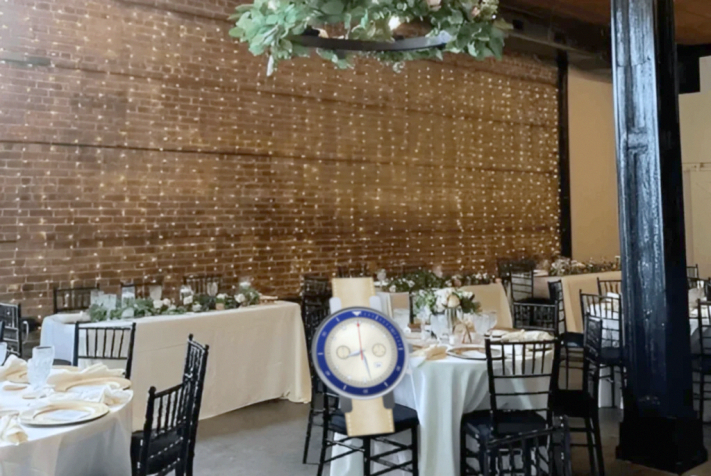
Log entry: 8:28
